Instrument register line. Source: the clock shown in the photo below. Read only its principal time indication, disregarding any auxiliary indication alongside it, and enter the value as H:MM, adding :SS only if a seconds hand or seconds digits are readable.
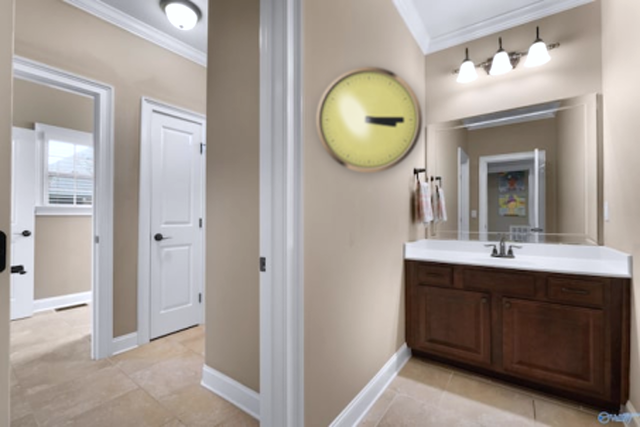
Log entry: 3:15
